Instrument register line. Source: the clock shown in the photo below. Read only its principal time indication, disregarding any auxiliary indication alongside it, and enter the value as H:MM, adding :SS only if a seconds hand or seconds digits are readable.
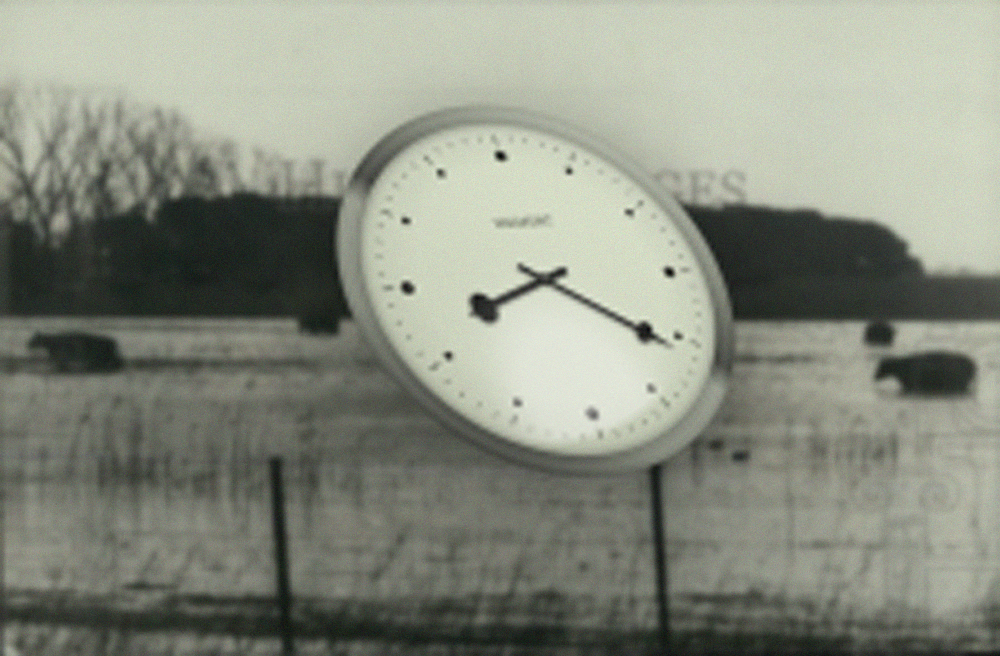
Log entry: 8:21
